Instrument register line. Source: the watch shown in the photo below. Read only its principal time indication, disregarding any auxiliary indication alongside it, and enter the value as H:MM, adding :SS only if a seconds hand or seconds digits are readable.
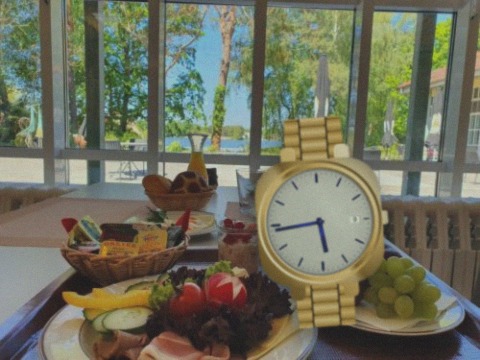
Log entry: 5:44
